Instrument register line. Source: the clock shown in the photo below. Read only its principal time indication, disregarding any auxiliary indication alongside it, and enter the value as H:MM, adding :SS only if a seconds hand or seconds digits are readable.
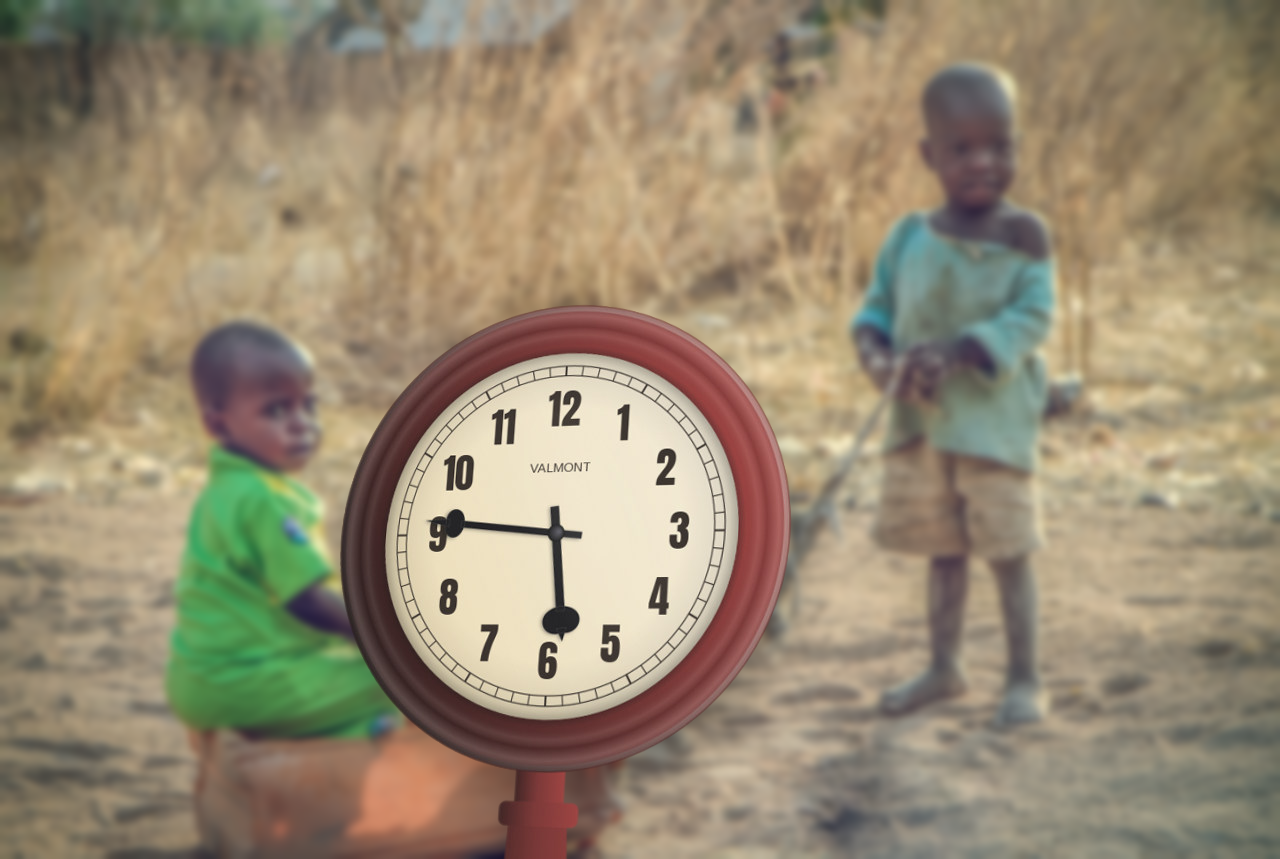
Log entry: 5:46
